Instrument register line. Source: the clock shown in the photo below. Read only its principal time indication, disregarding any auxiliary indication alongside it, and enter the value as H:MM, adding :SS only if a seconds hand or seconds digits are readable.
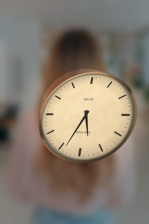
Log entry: 5:34
